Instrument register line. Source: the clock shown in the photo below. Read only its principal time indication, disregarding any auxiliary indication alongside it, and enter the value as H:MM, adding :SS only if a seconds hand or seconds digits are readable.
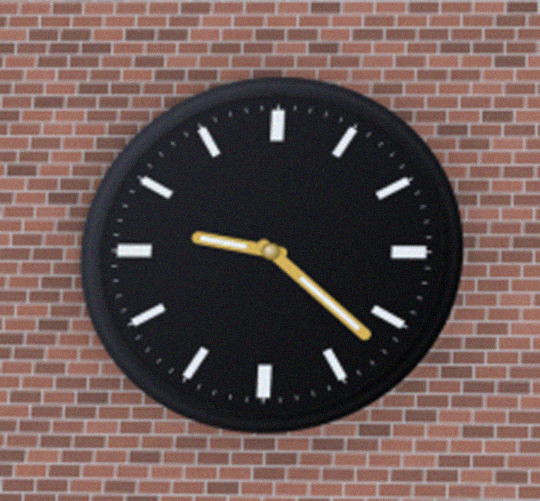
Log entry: 9:22
